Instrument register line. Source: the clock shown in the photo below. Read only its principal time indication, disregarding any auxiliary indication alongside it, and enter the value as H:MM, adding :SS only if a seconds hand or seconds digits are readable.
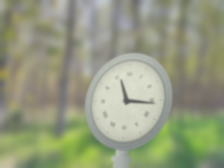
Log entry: 11:16
